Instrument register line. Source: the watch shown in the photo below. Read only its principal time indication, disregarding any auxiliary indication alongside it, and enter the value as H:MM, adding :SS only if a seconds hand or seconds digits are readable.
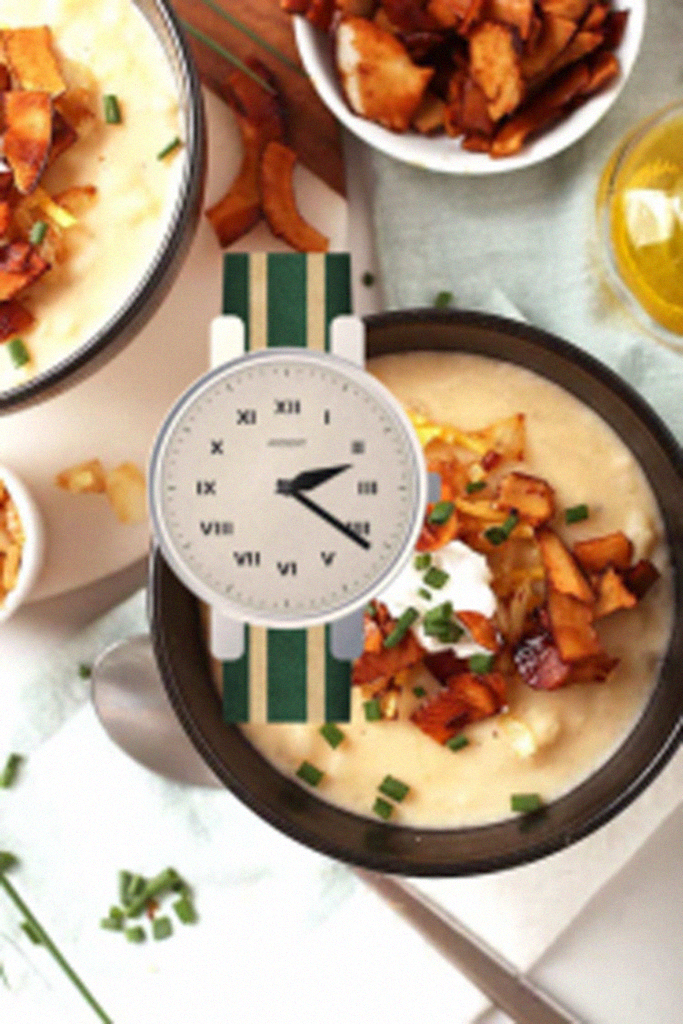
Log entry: 2:21
